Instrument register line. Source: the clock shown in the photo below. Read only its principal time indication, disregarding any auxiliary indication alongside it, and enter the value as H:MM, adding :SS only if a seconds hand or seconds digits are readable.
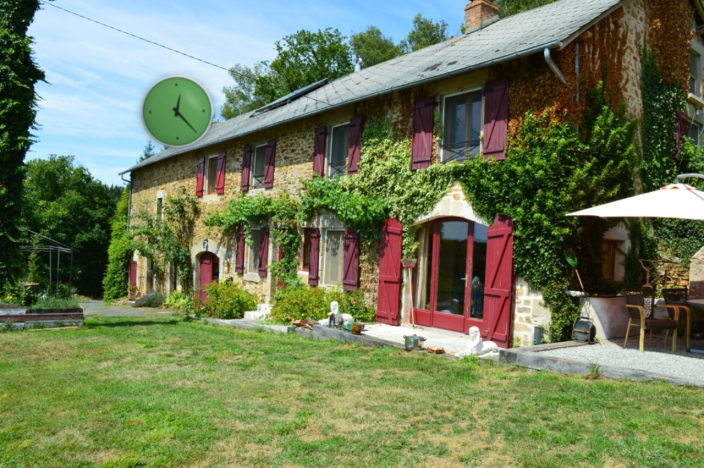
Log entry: 12:23
